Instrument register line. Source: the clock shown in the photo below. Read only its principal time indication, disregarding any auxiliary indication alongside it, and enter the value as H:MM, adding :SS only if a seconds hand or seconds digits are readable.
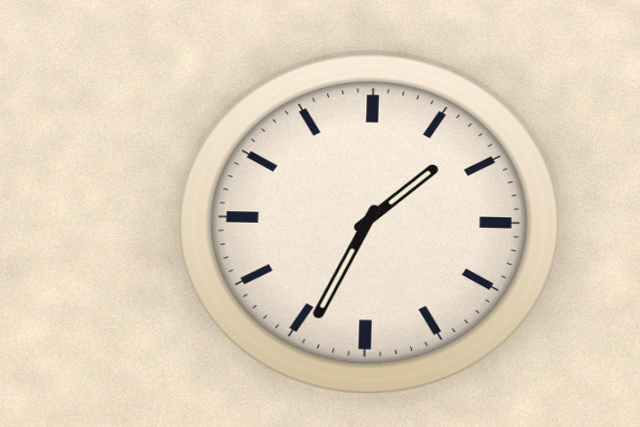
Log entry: 1:34
